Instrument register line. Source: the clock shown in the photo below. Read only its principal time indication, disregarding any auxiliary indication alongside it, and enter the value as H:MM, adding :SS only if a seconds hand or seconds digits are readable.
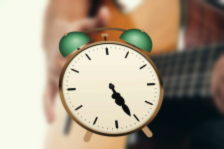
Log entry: 5:26
